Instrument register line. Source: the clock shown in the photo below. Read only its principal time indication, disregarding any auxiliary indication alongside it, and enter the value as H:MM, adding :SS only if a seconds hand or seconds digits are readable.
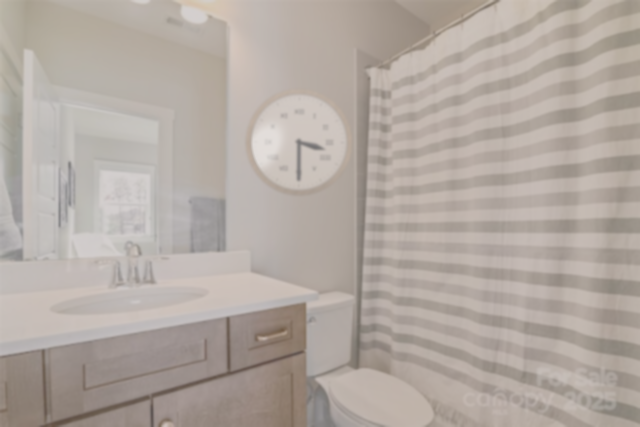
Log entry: 3:30
